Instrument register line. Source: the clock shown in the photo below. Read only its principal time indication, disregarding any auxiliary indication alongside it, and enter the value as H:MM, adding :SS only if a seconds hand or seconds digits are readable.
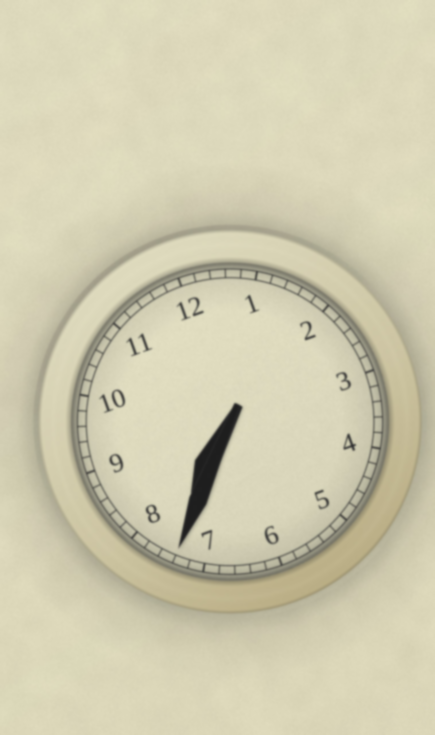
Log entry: 7:37
